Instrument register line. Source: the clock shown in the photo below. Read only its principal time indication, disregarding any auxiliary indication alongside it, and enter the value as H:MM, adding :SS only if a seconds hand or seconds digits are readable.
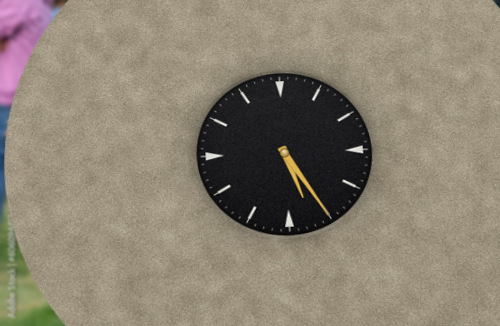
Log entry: 5:25
